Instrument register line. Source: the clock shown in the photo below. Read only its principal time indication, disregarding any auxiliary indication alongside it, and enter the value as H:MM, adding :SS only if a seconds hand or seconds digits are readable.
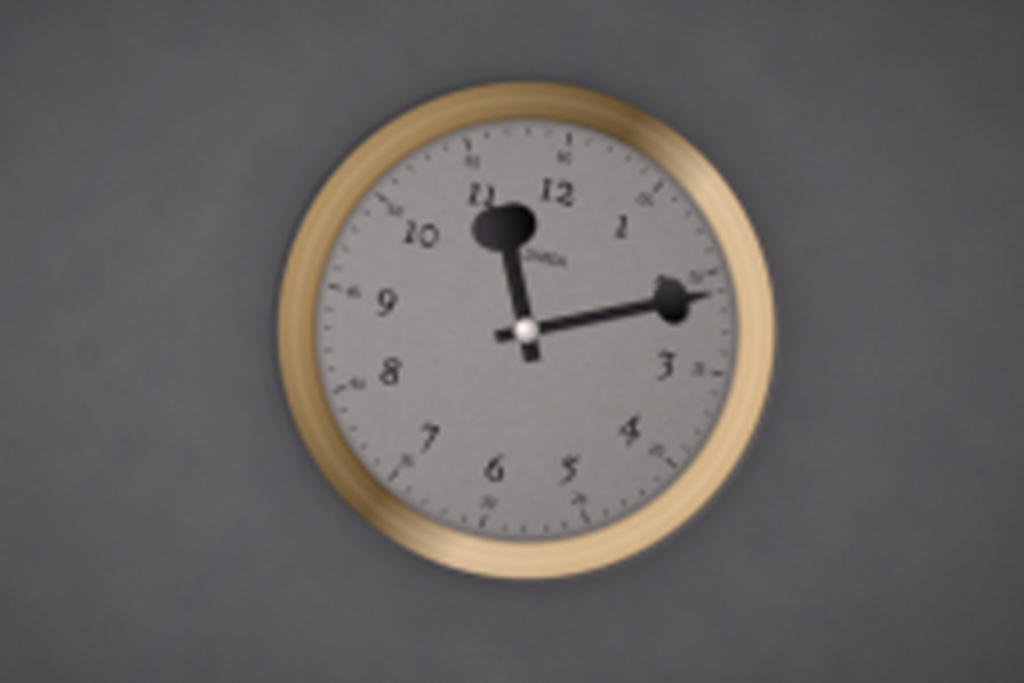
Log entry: 11:11
